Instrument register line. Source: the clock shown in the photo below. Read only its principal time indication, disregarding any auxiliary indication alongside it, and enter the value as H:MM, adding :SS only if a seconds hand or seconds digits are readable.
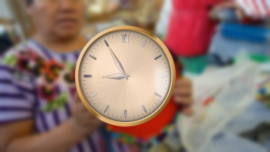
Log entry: 8:55
